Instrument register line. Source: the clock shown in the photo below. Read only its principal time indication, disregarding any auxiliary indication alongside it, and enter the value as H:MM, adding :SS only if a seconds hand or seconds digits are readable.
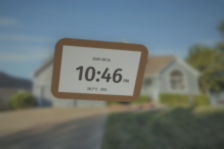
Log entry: 10:46
